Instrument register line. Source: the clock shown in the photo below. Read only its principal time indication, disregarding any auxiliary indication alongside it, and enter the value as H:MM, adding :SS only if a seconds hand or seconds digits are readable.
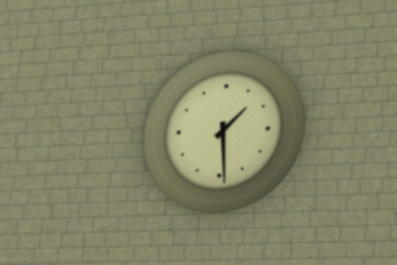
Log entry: 1:29
